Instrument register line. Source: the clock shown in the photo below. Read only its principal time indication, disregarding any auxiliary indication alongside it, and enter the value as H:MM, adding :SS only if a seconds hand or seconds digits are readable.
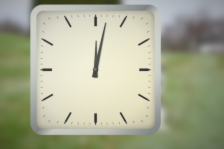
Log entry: 12:02
